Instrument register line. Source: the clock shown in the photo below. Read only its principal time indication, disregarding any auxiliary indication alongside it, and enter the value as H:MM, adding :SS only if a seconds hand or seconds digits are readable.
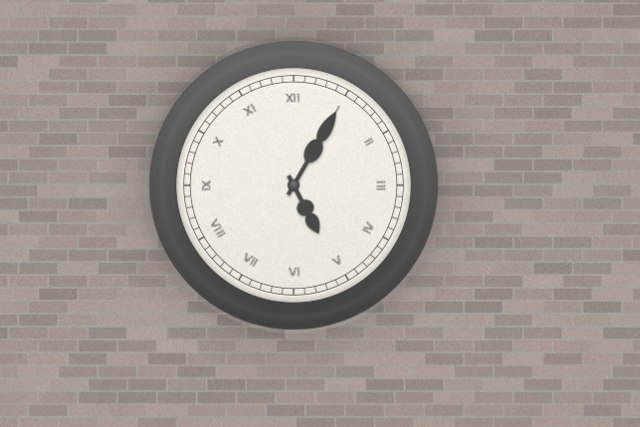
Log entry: 5:05
